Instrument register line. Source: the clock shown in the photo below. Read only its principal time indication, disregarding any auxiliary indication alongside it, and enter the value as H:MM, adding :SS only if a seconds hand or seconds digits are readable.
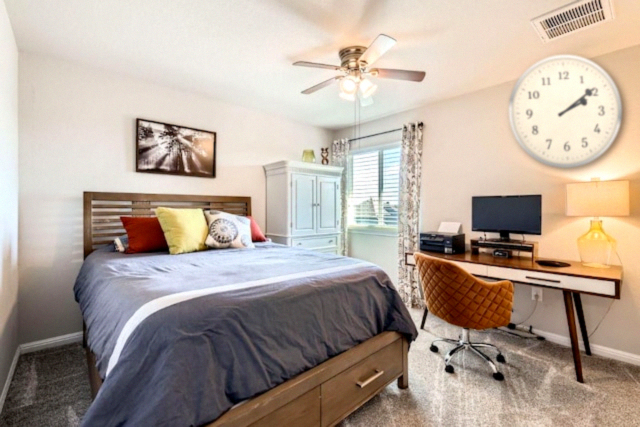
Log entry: 2:09
